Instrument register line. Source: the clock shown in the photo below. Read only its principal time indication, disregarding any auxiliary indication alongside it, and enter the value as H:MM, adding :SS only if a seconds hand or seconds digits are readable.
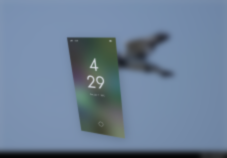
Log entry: 4:29
